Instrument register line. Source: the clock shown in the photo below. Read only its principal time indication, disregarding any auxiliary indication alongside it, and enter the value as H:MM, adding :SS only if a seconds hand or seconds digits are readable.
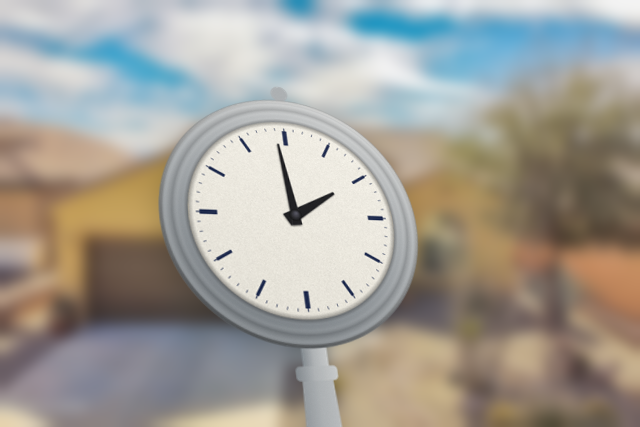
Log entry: 1:59
